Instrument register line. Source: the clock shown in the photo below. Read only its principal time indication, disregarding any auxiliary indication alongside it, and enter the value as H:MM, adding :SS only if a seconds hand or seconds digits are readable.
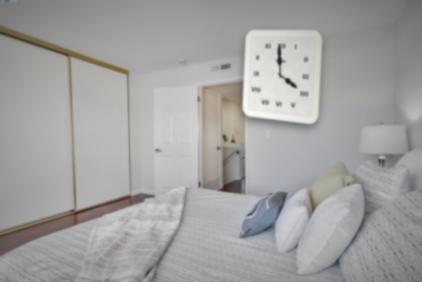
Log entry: 3:59
